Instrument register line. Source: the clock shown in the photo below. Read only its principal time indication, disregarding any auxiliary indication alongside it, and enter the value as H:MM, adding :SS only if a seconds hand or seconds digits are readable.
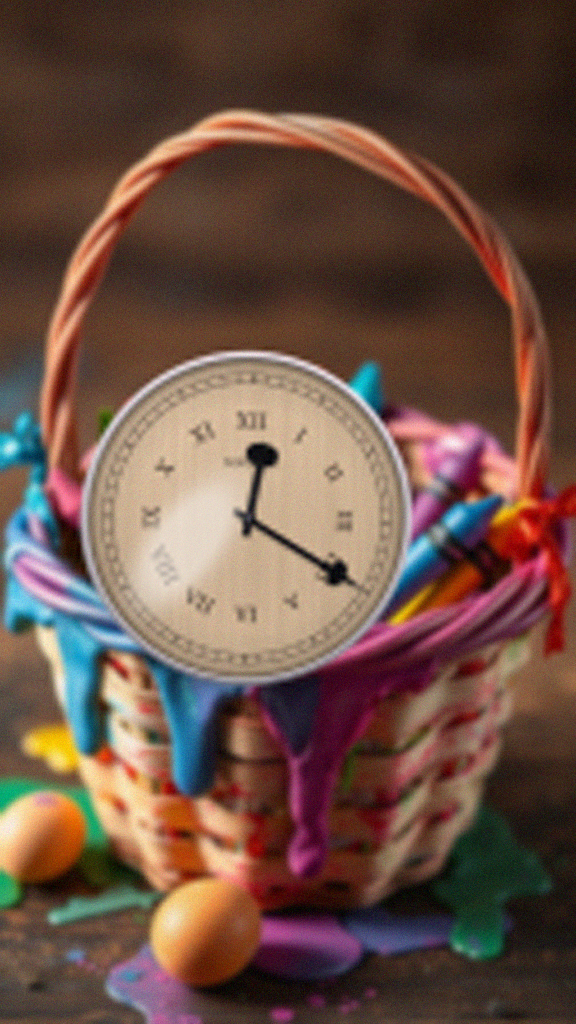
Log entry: 12:20
